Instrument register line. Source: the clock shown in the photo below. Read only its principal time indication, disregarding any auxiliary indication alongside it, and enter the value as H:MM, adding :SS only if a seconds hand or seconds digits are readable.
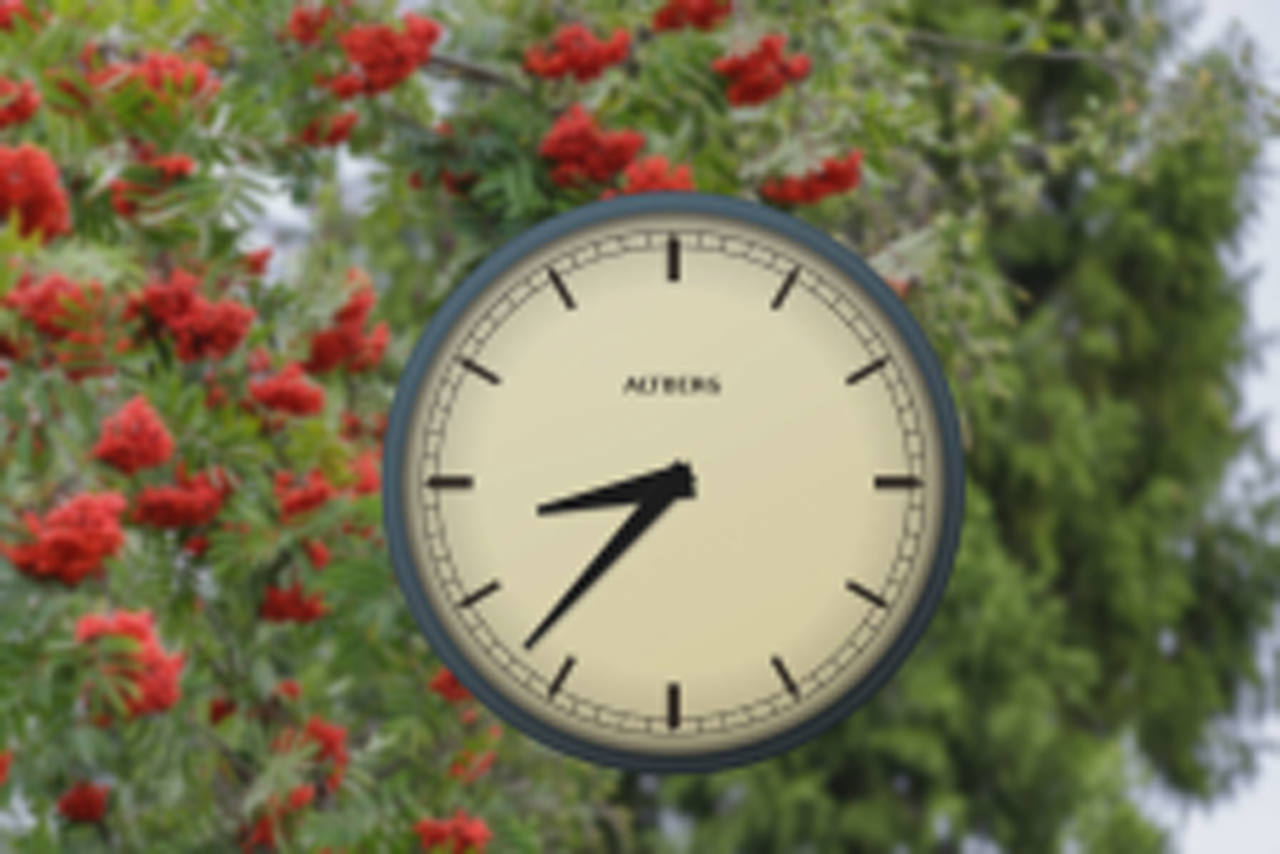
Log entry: 8:37
